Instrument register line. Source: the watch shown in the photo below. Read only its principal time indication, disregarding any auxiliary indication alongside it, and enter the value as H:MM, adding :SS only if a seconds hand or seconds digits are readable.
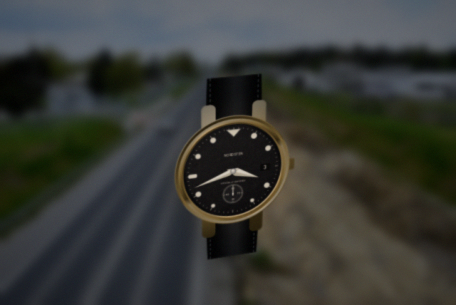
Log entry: 3:42
